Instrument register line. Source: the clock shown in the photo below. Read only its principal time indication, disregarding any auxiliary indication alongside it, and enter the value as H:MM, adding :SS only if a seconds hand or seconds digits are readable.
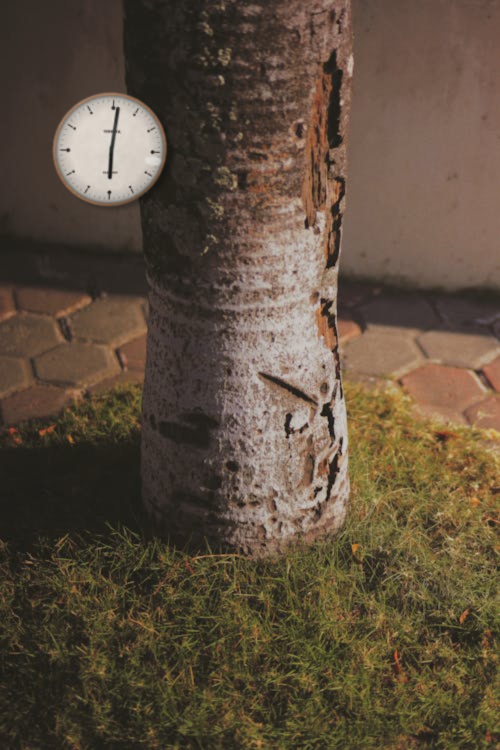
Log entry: 6:01
